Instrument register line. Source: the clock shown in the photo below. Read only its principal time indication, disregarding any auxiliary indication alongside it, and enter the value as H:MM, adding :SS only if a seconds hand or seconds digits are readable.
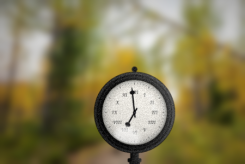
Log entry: 6:59
